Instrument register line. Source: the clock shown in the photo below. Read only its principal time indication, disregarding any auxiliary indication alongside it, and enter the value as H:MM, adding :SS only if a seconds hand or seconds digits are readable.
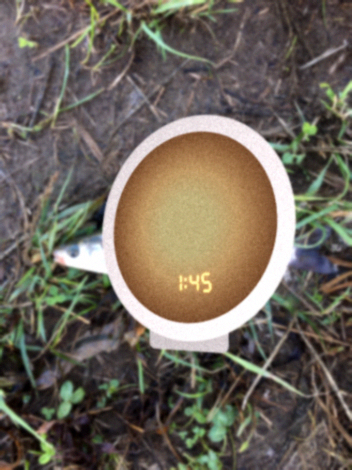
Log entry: 1:45
